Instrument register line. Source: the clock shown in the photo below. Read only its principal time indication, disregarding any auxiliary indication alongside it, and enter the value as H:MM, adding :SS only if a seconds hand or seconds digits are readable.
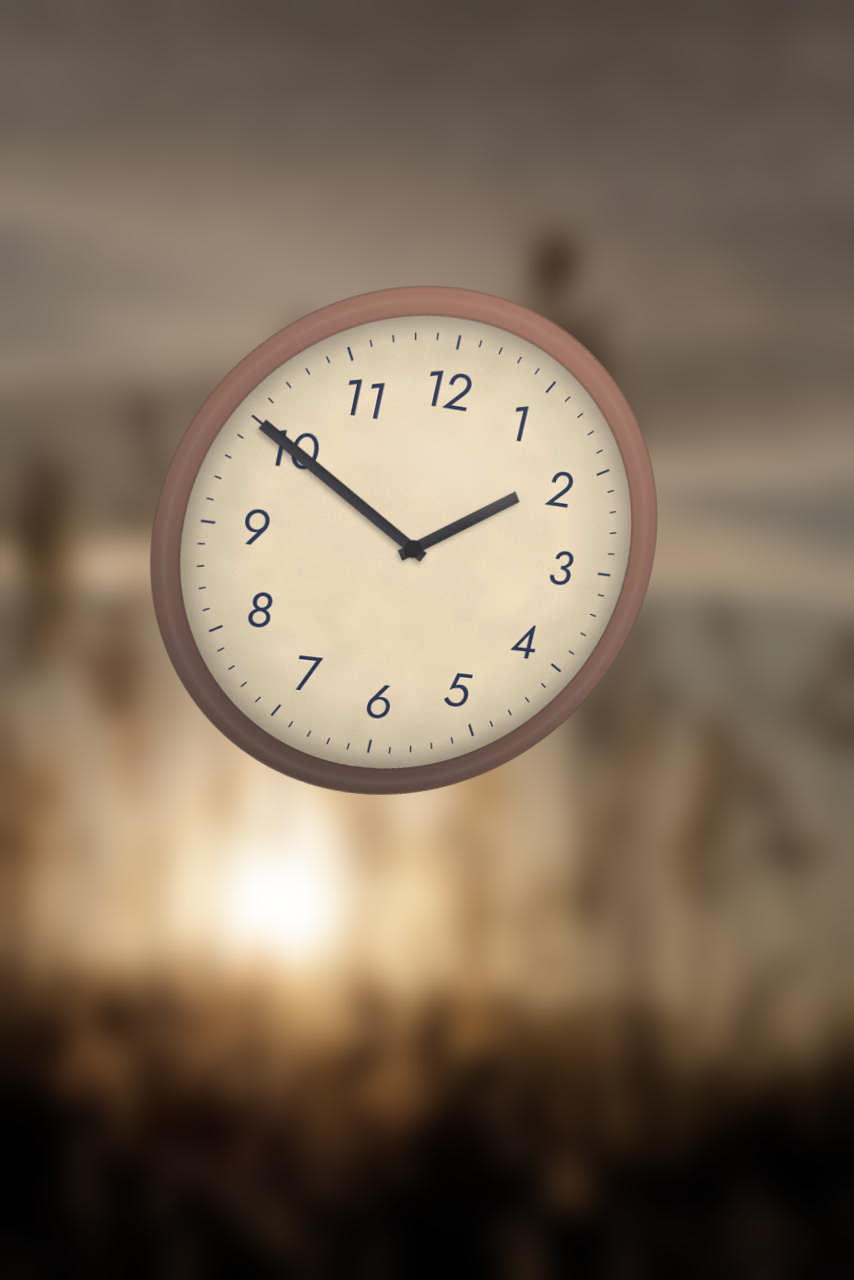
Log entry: 1:50
